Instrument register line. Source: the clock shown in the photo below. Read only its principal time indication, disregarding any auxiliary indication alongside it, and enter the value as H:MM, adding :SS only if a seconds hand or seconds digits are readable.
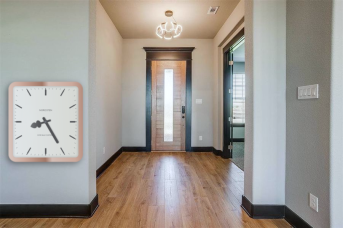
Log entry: 8:25
